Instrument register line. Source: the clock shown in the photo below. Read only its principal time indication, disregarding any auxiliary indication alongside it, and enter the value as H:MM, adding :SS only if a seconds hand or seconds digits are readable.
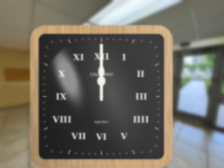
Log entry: 12:00
